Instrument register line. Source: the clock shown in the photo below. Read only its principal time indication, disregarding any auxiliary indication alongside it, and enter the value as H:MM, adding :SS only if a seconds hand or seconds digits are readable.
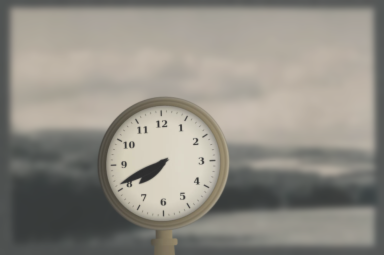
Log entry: 7:41
